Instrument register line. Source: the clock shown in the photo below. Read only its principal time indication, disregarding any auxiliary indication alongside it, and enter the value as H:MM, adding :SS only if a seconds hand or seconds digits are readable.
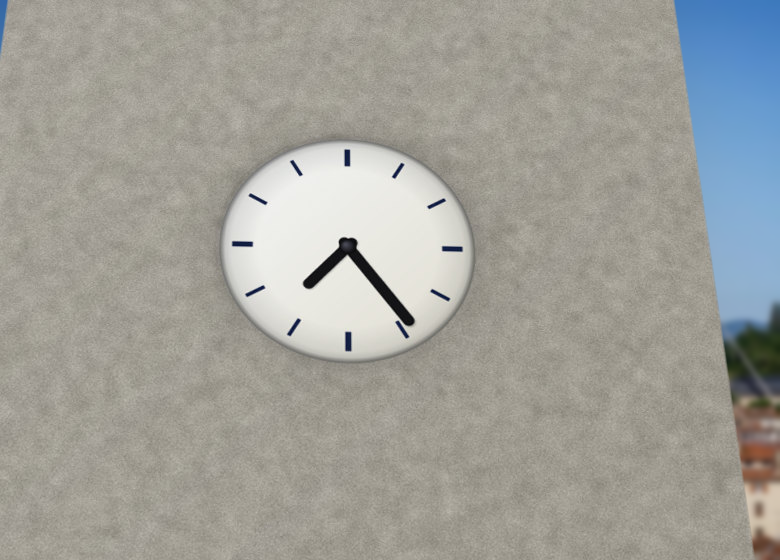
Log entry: 7:24
